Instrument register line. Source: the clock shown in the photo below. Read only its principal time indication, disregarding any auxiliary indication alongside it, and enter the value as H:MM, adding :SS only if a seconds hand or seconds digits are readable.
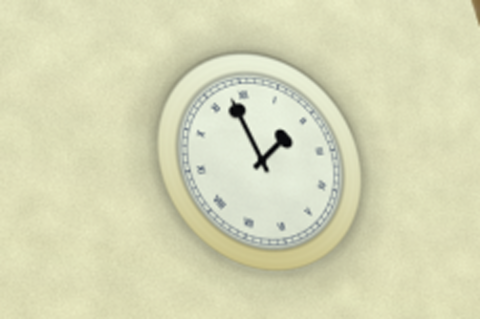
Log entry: 1:58
